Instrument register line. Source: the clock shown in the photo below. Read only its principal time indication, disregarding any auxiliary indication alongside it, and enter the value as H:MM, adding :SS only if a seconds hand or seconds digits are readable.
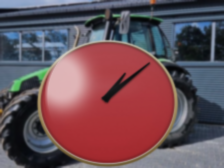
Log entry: 1:08
